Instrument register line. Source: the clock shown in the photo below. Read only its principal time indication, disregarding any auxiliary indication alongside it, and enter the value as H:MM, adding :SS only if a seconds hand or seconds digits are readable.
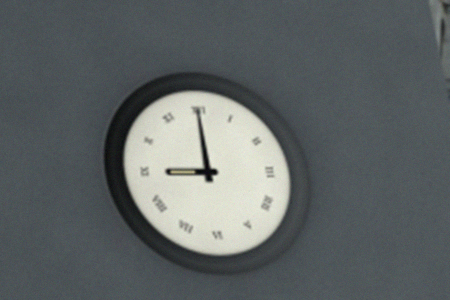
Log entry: 9:00
